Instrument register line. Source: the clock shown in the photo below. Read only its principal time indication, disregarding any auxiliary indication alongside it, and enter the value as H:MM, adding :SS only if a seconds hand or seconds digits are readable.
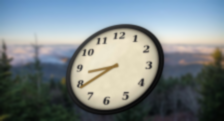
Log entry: 8:39
